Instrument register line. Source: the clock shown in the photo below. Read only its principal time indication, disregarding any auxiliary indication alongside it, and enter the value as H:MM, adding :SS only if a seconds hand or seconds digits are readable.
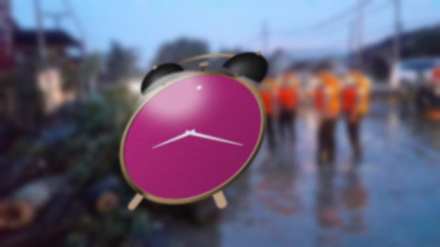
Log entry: 8:18
